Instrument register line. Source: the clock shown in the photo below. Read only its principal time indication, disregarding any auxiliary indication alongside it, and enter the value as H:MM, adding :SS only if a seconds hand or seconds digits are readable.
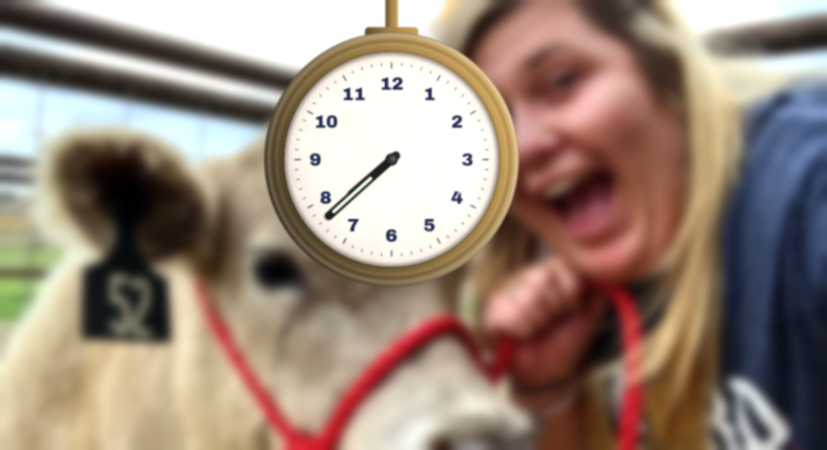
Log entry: 7:38
